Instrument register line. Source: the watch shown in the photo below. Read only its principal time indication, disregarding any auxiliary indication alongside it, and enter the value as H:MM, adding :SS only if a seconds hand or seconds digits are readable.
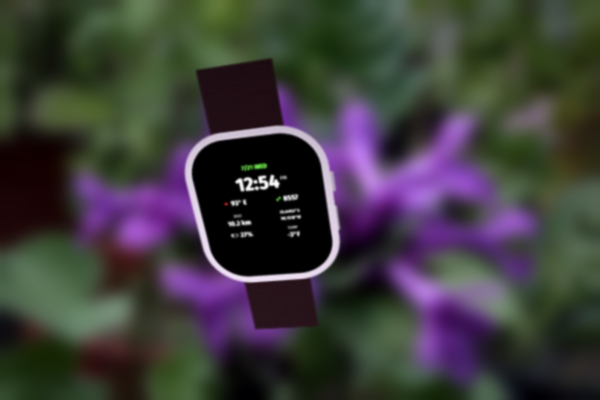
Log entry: 12:54
